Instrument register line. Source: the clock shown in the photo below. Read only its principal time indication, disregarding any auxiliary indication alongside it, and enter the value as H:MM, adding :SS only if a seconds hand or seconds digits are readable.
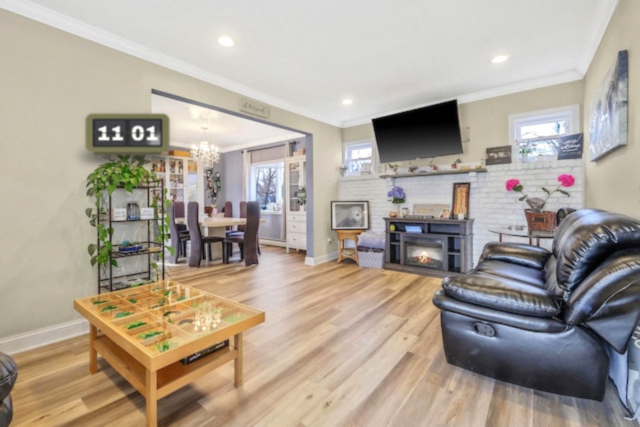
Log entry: 11:01
